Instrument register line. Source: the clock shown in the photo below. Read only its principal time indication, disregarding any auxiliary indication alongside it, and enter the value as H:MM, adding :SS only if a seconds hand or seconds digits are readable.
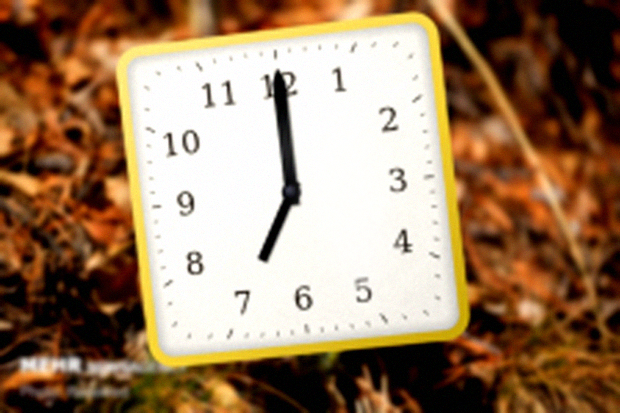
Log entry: 7:00
